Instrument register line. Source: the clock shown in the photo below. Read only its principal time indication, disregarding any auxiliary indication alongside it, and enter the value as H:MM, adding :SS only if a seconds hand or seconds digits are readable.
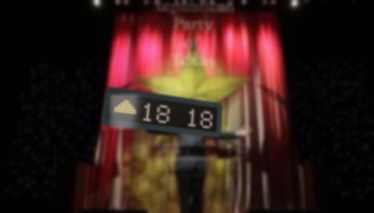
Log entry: 18:18
